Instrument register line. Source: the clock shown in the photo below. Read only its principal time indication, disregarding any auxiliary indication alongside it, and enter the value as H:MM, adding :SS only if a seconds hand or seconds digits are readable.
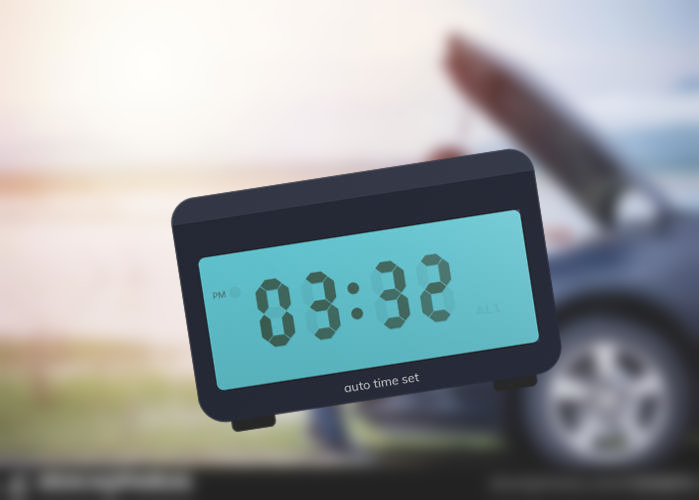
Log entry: 3:32
